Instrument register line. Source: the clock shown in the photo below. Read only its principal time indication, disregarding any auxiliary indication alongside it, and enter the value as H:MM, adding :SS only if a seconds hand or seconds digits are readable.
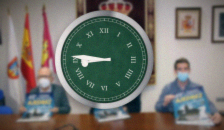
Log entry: 8:46
